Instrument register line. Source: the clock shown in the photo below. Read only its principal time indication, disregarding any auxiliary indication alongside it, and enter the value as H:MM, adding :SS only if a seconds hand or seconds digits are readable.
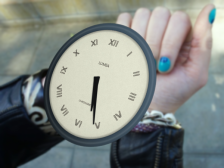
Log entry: 5:26
